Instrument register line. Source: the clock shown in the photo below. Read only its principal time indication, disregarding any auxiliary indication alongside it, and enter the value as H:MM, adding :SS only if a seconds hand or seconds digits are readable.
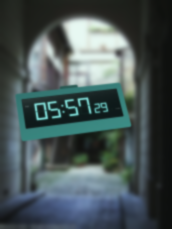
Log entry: 5:57
